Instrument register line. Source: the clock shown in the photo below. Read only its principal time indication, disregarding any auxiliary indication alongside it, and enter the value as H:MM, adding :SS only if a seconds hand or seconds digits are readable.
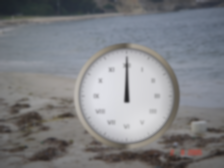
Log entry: 12:00
